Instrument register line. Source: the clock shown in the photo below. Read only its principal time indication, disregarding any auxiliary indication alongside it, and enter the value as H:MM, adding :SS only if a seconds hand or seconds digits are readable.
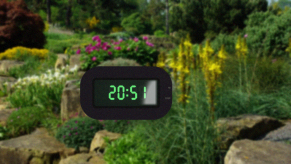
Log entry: 20:51
